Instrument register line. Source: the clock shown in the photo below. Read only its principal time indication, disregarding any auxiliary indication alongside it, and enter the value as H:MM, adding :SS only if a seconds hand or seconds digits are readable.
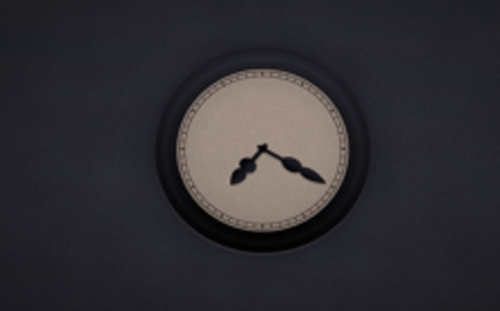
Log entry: 7:20
